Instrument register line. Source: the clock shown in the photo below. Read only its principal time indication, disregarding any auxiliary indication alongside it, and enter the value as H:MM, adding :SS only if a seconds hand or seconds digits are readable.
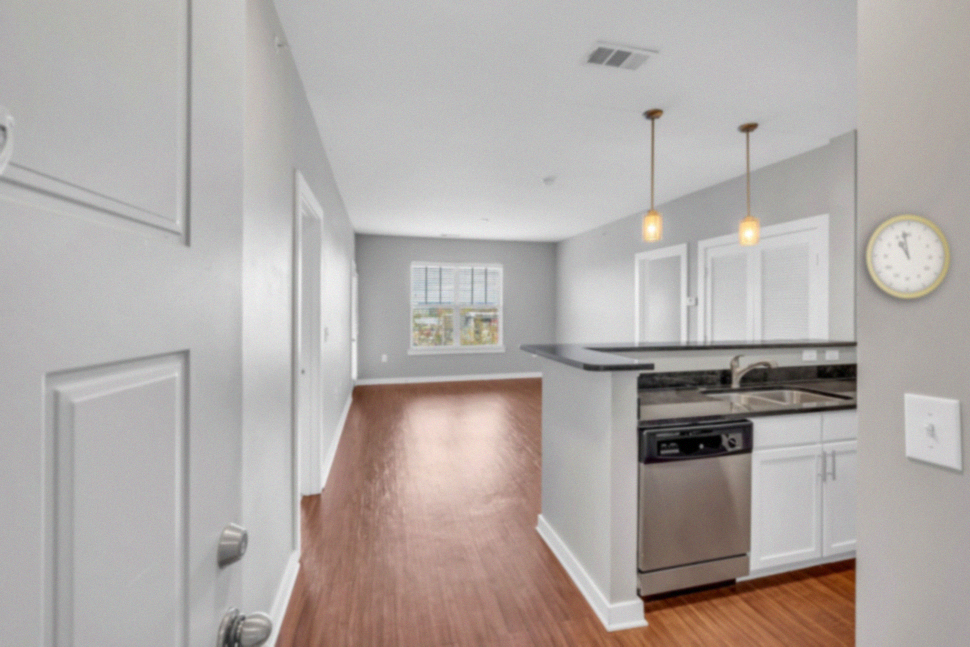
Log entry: 10:58
